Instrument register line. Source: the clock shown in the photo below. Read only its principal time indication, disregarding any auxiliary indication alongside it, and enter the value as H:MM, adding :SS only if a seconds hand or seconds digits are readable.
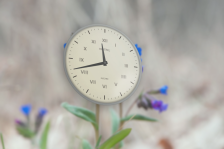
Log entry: 11:42
